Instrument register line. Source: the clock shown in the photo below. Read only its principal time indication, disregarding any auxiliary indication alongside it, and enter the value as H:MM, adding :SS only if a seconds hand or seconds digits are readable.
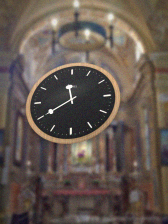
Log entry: 11:40
